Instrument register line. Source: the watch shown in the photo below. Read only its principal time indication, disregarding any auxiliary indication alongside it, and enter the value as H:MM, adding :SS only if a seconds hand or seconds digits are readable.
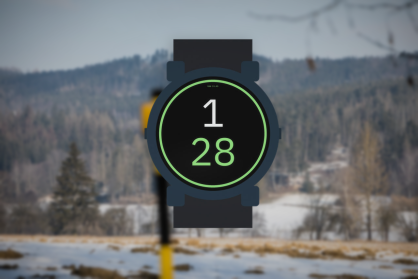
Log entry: 1:28
